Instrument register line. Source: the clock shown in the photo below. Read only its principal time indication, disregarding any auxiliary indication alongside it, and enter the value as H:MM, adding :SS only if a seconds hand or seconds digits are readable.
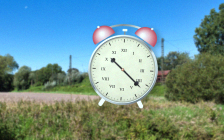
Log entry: 10:22
